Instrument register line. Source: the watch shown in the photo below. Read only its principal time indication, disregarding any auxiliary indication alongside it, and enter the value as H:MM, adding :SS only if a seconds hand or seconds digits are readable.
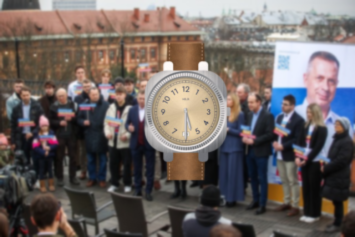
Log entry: 5:30
